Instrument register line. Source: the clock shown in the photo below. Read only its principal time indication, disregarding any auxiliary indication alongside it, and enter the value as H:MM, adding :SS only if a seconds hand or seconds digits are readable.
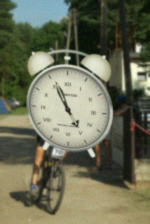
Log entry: 4:56
